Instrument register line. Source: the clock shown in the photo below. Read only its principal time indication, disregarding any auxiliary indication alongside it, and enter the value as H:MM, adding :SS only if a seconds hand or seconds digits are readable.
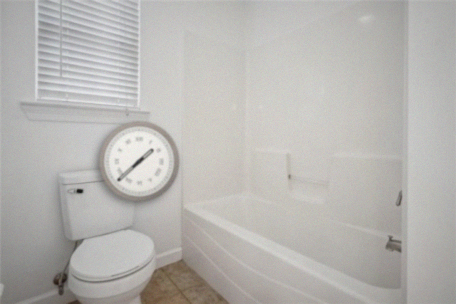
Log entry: 1:38
